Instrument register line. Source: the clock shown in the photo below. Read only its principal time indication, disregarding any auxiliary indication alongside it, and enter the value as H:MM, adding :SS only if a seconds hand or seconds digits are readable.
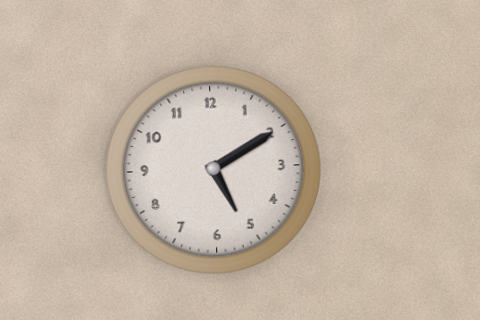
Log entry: 5:10
